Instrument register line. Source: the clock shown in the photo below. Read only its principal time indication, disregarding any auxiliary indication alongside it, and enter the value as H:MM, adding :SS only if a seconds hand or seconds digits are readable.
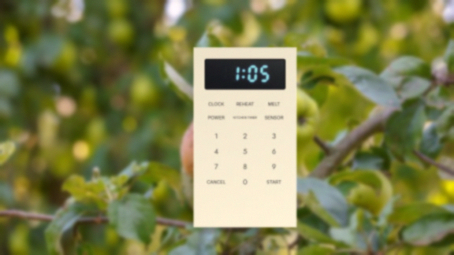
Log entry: 1:05
